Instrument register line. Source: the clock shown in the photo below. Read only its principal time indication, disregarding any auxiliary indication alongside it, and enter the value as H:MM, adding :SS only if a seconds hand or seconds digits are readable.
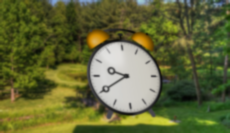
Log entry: 9:40
